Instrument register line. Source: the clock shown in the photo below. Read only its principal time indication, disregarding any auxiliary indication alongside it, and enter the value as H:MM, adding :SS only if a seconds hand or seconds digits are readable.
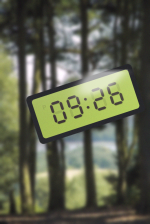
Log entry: 9:26
